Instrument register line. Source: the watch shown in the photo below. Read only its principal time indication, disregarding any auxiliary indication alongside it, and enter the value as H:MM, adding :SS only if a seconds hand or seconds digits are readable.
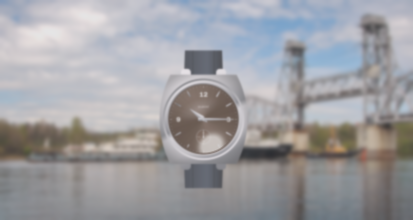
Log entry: 10:15
